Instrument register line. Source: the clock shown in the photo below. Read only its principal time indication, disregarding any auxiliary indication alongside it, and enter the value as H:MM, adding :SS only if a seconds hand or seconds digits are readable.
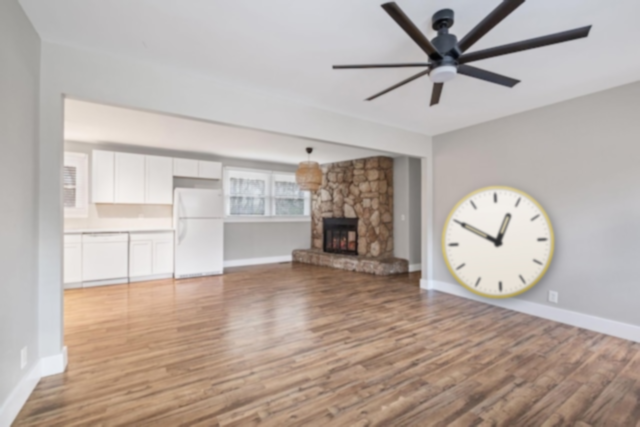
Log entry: 12:50
